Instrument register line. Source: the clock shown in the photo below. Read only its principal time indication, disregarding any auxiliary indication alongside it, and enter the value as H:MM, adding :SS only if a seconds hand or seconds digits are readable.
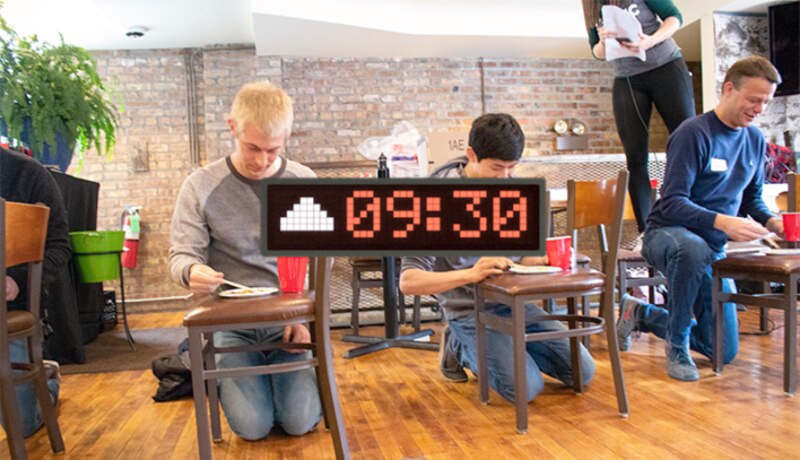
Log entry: 9:30
